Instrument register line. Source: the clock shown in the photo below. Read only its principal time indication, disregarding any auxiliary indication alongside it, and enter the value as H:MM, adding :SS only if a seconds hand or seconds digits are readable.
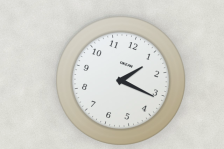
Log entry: 1:16
